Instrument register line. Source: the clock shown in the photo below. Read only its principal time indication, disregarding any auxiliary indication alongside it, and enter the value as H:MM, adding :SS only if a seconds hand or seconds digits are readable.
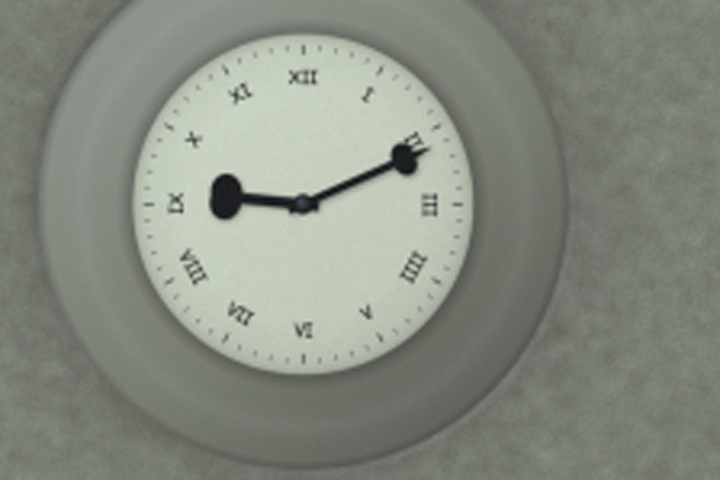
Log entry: 9:11
